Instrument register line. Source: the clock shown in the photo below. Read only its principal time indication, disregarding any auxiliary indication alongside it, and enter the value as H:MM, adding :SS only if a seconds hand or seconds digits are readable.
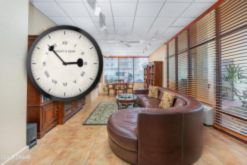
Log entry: 2:53
